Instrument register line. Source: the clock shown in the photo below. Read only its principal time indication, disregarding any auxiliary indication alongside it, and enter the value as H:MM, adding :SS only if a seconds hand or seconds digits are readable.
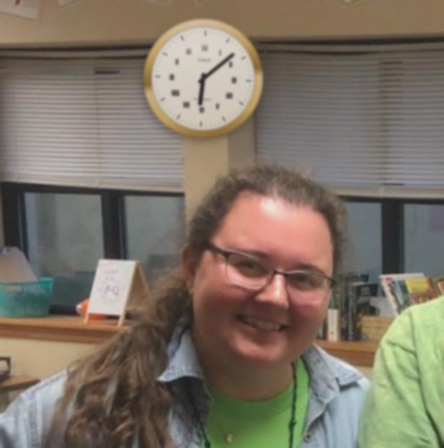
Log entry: 6:08
